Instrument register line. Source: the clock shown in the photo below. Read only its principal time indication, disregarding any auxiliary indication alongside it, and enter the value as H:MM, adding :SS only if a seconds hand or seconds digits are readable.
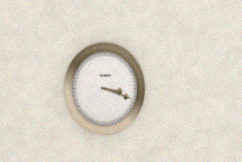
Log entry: 3:18
